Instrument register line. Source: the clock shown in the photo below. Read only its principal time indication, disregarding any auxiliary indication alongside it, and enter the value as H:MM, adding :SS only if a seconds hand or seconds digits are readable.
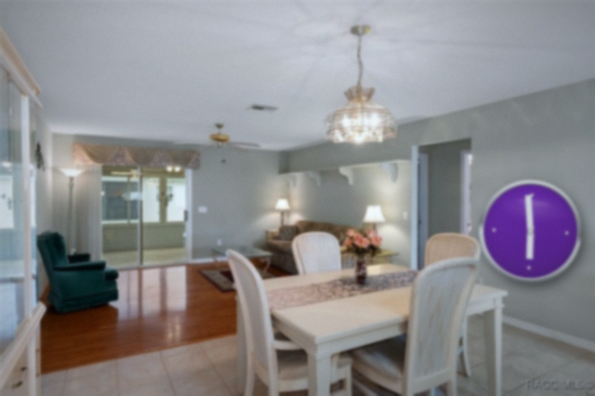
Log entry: 5:59
